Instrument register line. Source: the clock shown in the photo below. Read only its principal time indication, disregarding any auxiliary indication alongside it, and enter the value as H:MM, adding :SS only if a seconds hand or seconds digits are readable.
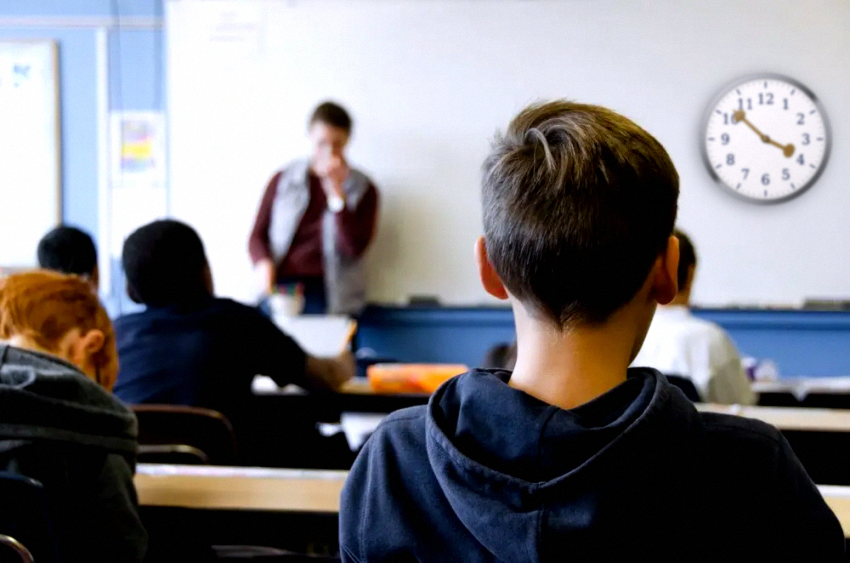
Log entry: 3:52
